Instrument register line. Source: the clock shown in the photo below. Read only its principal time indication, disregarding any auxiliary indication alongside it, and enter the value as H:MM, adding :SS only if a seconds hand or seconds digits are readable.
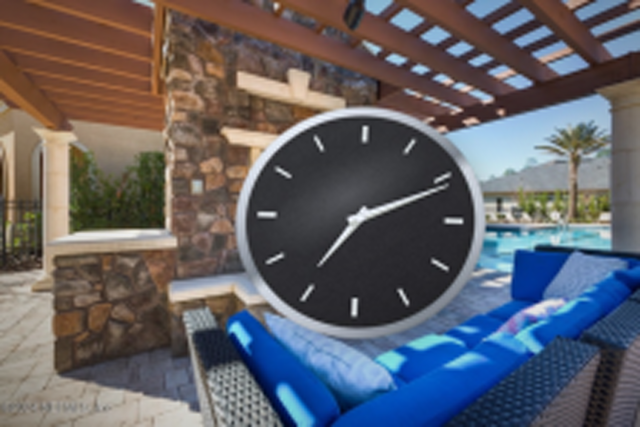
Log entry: 7:11
